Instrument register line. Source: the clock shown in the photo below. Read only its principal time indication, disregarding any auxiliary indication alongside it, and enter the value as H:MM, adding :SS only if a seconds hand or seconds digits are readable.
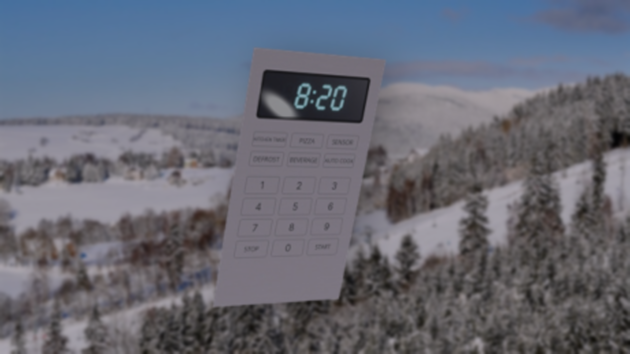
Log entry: 8:20
